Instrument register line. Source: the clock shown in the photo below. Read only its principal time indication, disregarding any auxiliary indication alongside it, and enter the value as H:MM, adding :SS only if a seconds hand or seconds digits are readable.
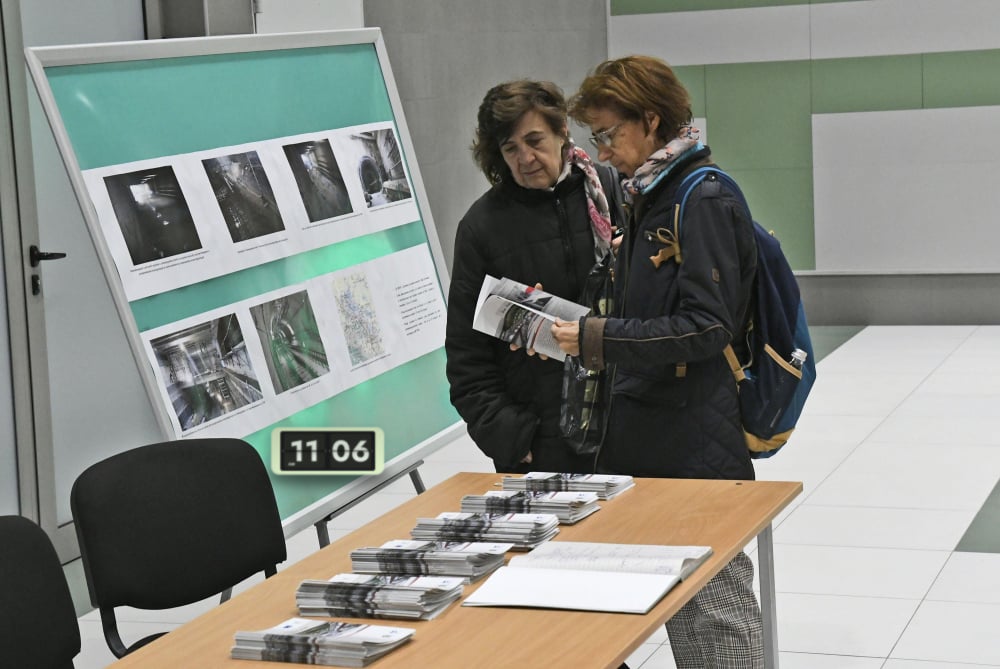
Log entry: 11:06
